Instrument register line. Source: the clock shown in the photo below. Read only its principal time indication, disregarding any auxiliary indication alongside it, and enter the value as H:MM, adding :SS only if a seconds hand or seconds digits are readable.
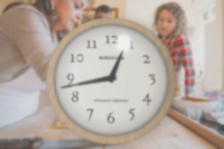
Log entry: 12:43
